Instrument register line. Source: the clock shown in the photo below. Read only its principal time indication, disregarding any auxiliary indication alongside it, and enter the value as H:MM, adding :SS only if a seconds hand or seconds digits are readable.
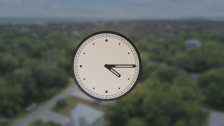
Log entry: 4:15
